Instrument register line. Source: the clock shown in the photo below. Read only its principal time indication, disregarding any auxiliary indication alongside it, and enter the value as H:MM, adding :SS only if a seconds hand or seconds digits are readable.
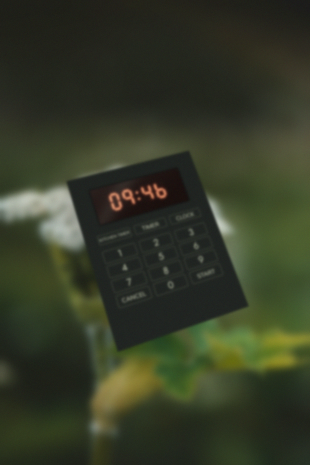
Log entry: 9:46
